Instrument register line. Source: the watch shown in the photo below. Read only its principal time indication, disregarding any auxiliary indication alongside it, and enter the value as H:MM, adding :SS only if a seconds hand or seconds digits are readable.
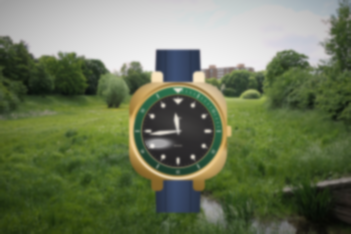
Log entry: 11:44
